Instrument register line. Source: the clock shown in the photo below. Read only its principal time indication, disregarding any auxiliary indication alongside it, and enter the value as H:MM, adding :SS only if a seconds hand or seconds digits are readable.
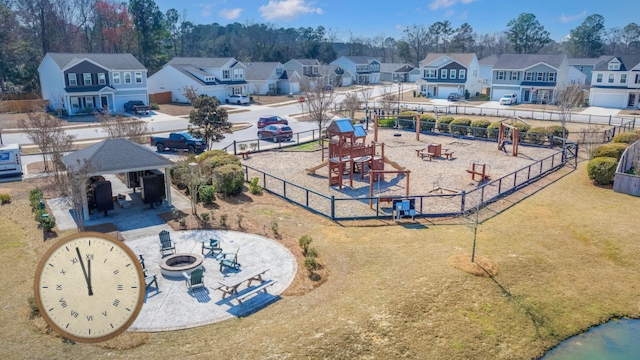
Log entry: 11:57
